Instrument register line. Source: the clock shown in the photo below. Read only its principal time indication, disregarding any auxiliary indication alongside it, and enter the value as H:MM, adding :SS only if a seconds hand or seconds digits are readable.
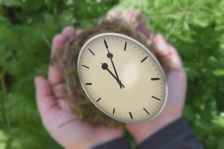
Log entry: 11:00
